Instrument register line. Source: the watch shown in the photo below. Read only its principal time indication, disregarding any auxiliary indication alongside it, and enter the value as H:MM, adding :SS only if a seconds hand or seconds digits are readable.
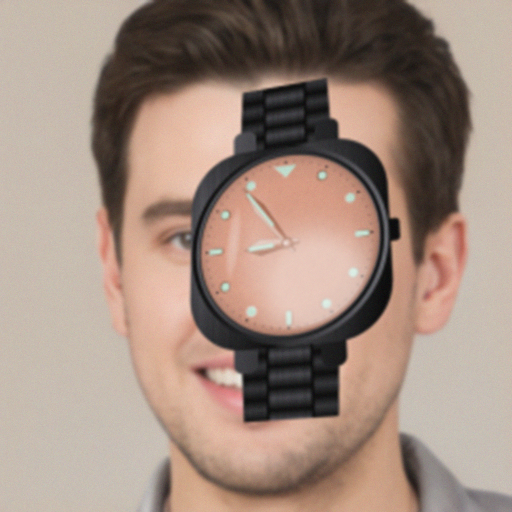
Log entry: 8:54
